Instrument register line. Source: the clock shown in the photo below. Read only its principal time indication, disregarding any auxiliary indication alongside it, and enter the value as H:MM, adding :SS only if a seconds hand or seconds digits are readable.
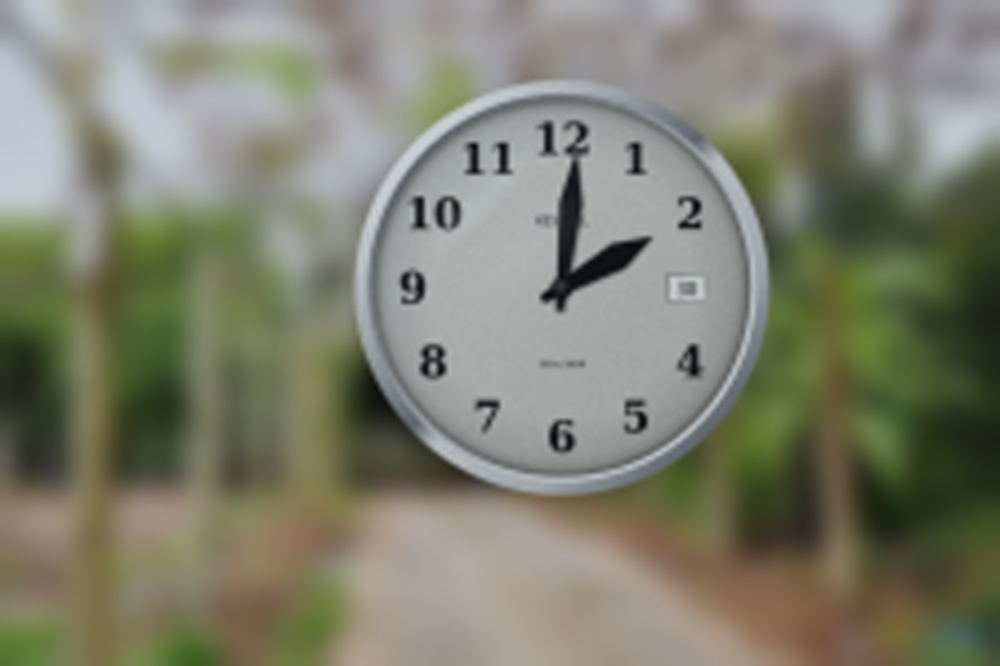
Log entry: 2:01
